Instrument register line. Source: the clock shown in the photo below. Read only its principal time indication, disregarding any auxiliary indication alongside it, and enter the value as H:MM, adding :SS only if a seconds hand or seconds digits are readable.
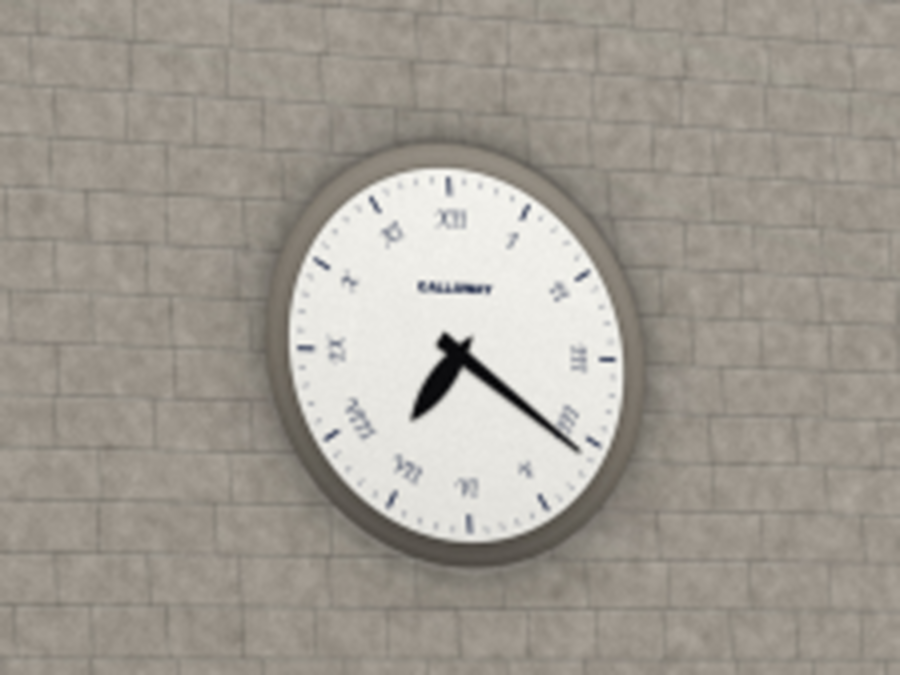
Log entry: 7:21
